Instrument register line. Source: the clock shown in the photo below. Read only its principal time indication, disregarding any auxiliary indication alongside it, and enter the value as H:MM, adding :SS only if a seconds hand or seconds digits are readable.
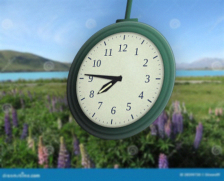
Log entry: 7:46
